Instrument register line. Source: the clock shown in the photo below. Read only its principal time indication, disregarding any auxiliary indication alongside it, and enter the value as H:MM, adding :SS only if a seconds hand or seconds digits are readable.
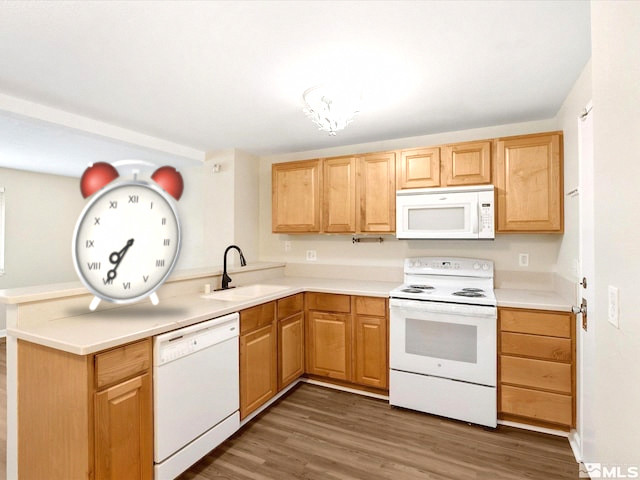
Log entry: 7:35
